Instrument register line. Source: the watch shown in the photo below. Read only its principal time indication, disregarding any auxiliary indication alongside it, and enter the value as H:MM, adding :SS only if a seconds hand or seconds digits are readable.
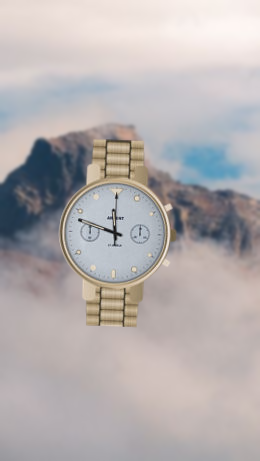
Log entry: 11:48
